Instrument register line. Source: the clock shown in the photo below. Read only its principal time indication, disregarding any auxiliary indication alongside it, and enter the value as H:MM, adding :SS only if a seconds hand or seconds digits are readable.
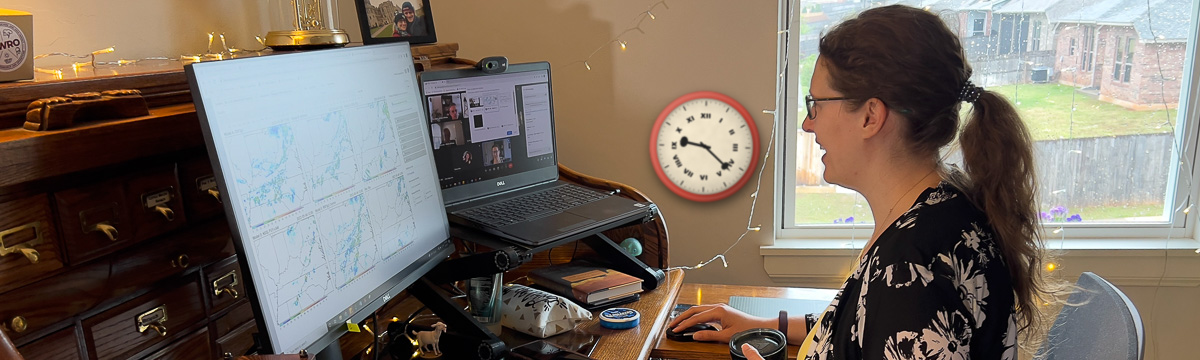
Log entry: 9:22
